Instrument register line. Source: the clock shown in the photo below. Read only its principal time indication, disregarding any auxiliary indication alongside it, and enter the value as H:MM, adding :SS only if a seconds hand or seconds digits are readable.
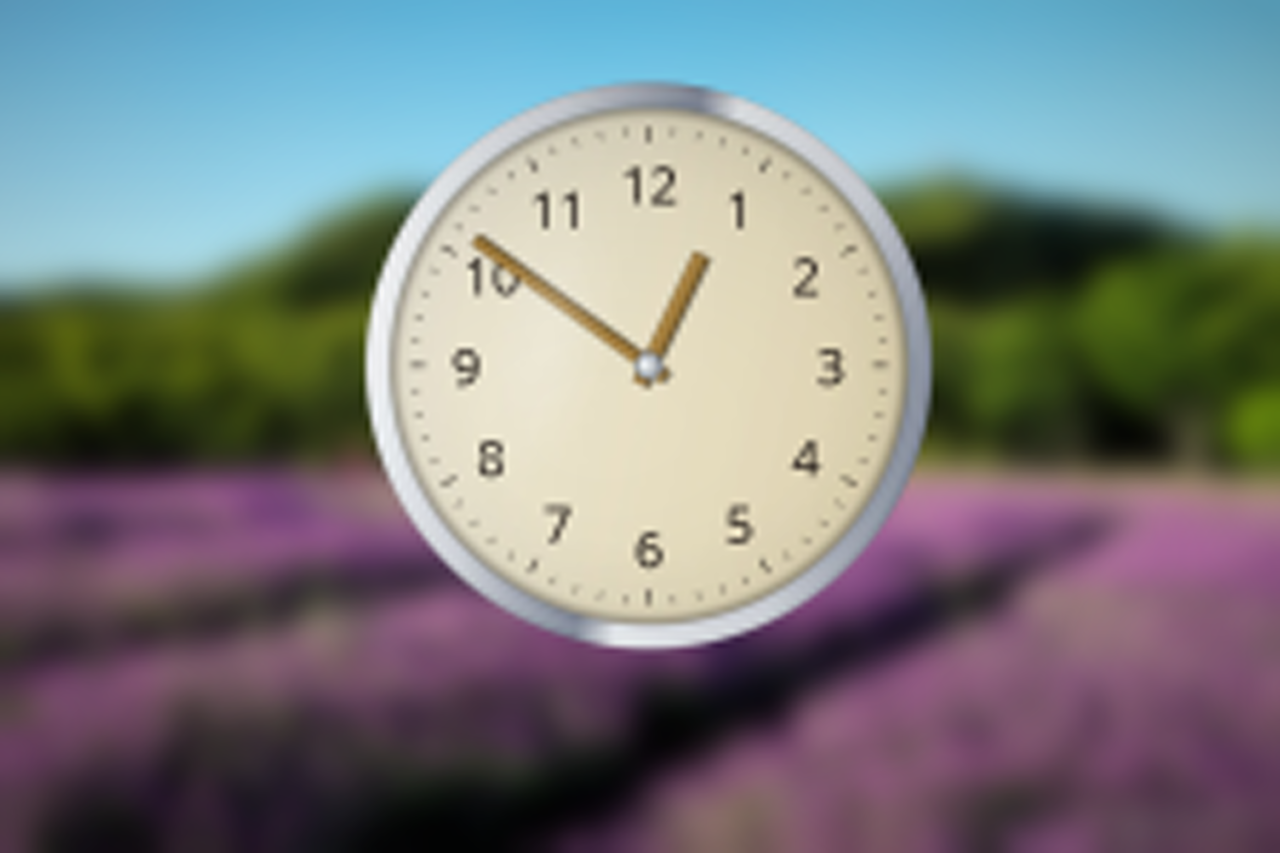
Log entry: 12:51
